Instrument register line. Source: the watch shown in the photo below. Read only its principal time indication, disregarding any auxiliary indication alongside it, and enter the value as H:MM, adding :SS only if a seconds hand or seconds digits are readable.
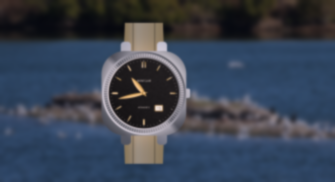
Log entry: 10:43
